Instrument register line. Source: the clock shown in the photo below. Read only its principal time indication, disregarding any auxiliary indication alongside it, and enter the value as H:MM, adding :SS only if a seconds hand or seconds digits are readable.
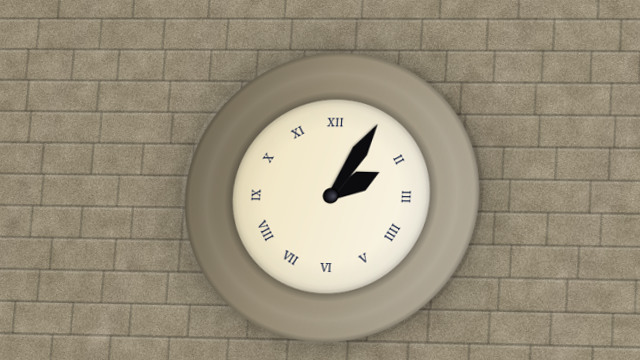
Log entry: 2:05
